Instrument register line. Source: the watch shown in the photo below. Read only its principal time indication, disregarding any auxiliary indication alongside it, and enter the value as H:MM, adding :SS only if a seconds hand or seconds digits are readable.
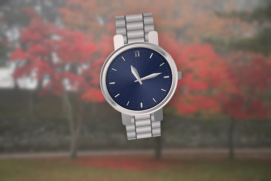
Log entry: 11:13
